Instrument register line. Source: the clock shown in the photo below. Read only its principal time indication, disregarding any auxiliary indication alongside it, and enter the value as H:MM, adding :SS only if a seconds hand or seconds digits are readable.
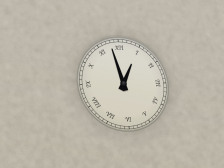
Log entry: 12:58
